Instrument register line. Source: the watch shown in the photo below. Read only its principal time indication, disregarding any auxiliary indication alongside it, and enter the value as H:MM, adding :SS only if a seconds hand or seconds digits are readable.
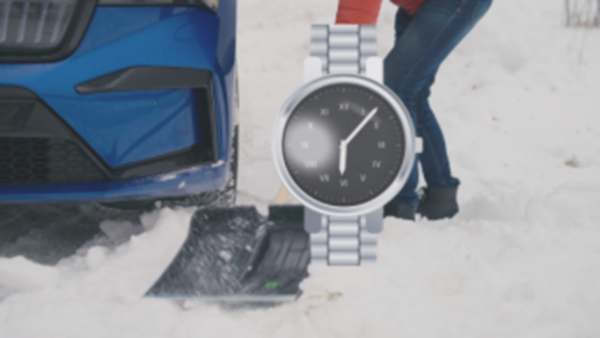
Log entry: 6:07
